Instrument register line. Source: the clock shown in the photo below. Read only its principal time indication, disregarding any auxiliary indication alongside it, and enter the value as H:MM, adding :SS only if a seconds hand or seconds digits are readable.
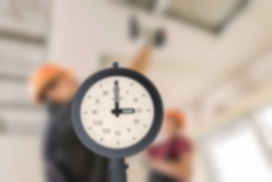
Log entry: 3:00
